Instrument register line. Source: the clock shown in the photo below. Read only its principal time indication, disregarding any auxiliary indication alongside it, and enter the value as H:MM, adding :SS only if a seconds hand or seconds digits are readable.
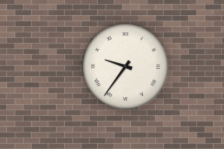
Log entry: 9:36
